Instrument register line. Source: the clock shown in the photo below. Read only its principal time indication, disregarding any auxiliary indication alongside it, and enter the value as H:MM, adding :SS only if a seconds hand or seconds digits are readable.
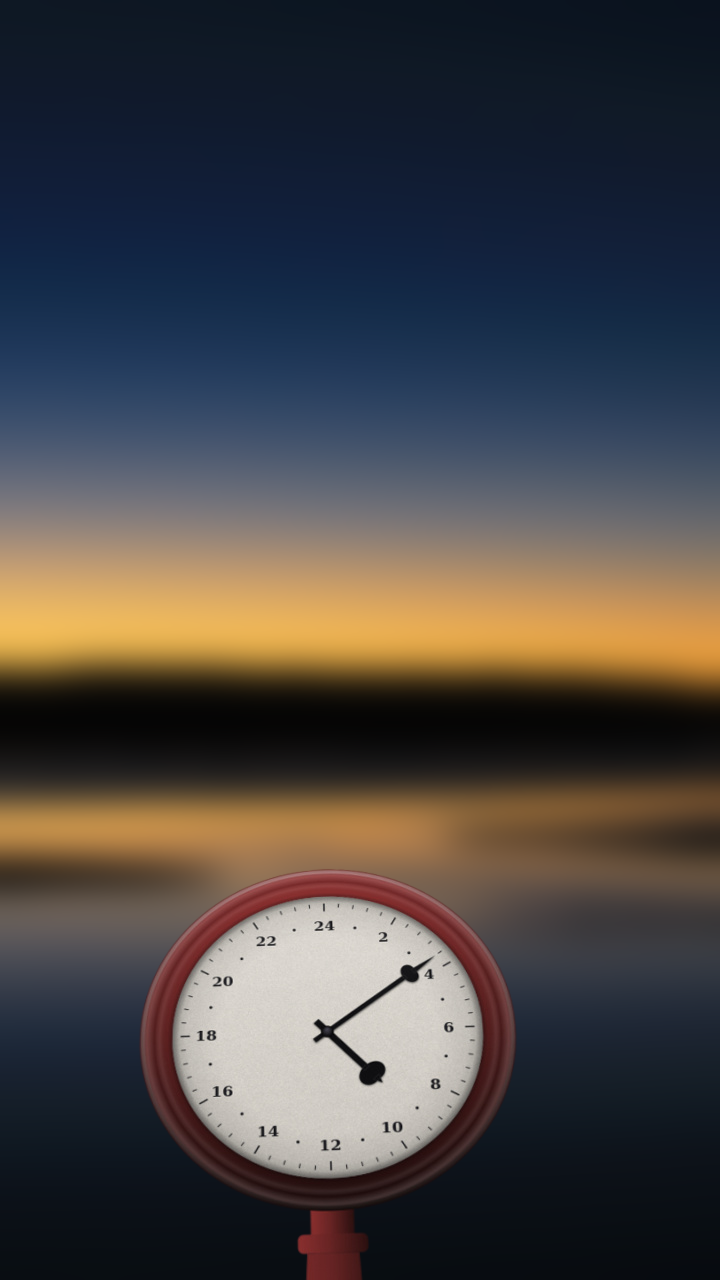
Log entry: 9:09
